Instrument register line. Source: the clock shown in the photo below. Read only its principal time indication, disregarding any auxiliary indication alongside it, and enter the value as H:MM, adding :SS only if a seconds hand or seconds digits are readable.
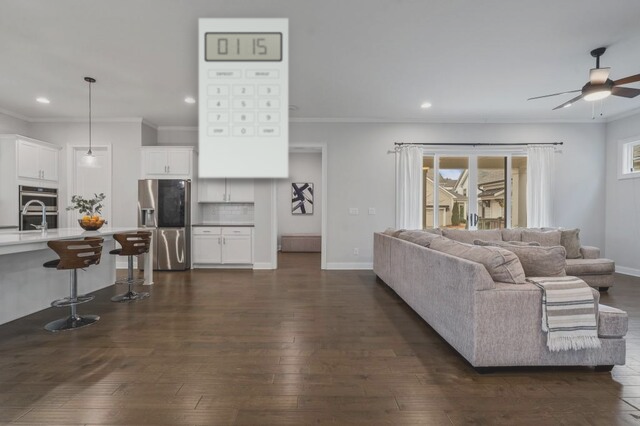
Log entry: 1:15
